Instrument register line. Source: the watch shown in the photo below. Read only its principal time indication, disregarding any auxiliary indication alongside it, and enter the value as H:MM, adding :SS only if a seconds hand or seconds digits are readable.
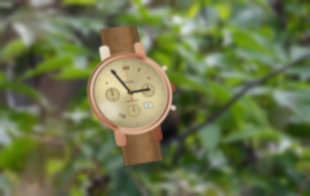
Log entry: 2:55
